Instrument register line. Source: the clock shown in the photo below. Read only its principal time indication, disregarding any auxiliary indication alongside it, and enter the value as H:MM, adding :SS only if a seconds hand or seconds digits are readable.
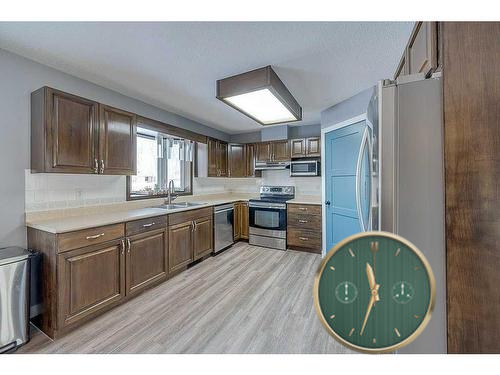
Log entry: 11:33
